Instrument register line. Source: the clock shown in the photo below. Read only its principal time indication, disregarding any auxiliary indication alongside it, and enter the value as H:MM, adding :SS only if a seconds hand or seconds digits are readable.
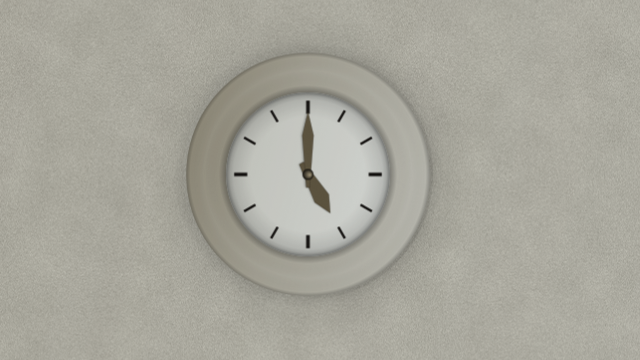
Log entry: 5:00
